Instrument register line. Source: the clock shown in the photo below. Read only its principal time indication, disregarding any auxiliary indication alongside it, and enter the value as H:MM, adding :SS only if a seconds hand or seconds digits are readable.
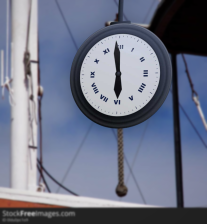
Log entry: 5:59
